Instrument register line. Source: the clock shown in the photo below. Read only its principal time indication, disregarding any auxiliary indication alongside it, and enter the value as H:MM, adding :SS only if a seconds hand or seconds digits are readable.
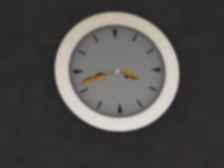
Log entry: 3:42
